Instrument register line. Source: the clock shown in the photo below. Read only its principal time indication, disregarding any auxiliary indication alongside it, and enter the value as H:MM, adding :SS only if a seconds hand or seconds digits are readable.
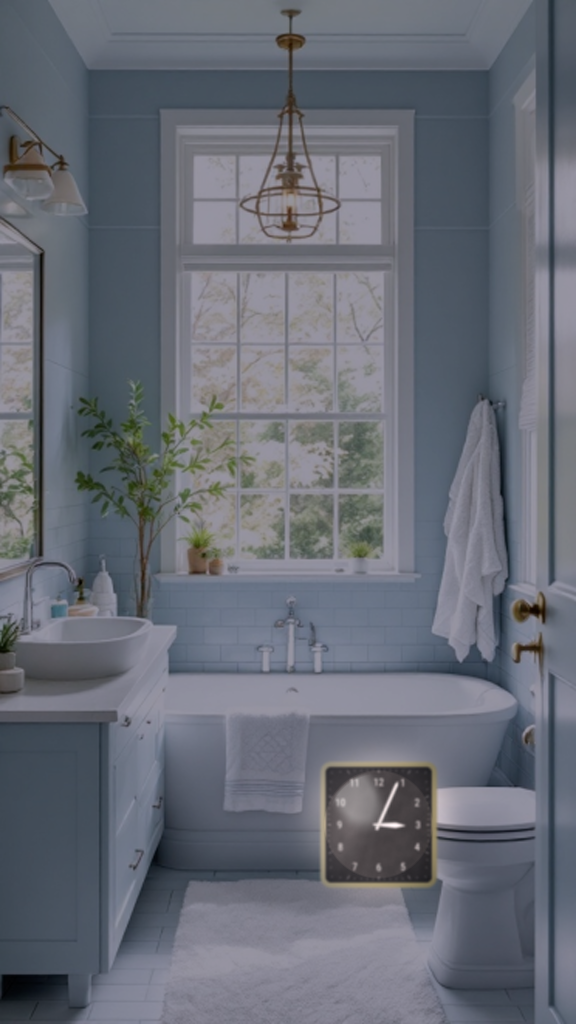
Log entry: 3:04
